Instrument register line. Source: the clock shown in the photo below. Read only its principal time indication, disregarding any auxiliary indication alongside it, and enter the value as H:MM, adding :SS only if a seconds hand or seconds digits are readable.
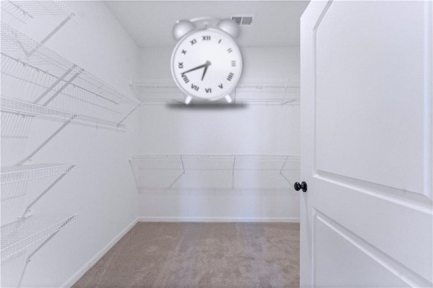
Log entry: 6:42
